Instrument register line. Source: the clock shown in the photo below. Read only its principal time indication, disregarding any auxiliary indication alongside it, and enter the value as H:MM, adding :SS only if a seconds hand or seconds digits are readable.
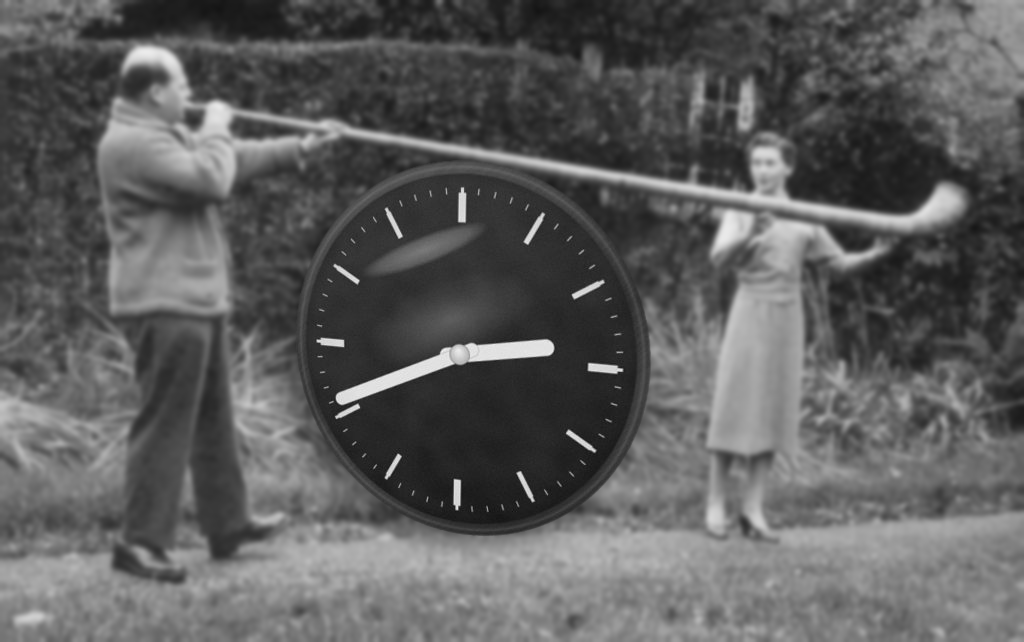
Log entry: 2:41
